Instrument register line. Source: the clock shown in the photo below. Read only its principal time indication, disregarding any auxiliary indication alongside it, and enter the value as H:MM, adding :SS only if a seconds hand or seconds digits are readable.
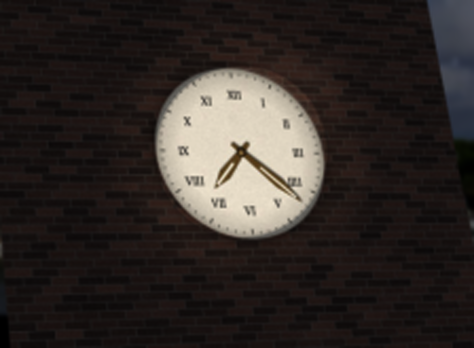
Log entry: 7:22
